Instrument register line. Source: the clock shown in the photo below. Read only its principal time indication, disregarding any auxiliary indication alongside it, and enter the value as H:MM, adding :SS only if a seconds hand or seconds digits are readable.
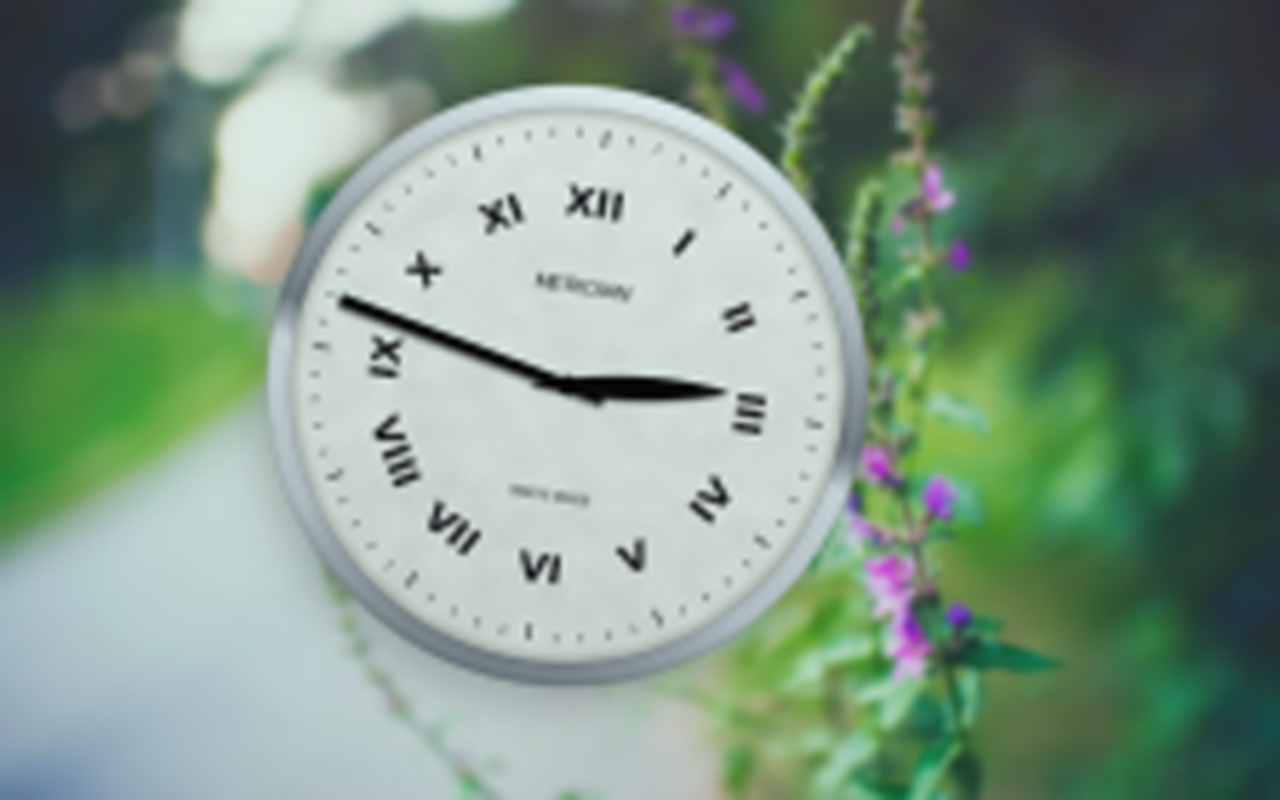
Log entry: 2:47
